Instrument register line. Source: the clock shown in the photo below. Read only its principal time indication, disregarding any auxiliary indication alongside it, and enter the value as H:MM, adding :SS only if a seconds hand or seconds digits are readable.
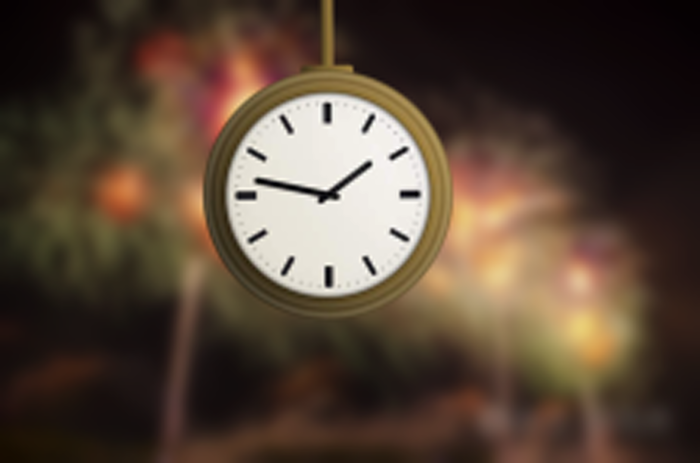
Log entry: 1:47
